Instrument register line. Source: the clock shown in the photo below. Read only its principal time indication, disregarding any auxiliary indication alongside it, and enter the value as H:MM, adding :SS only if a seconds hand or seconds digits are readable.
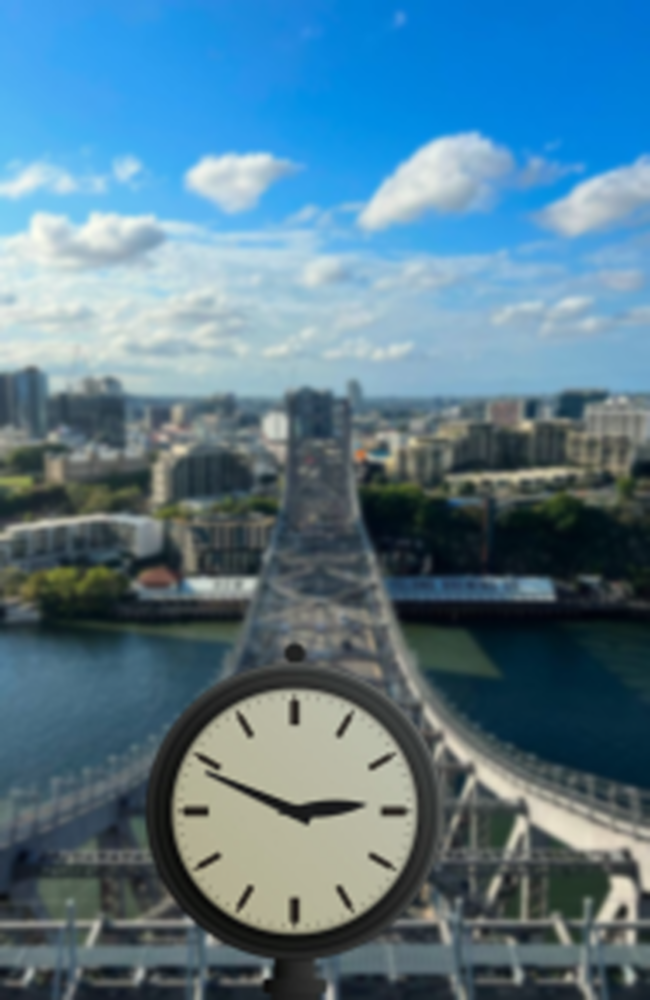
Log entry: 2:49
